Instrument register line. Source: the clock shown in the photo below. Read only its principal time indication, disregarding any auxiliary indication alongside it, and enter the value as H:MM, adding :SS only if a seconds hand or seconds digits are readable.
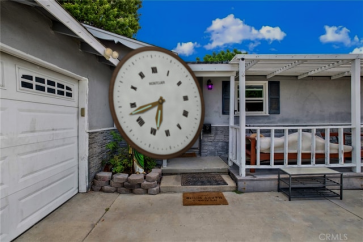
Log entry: 6:43
